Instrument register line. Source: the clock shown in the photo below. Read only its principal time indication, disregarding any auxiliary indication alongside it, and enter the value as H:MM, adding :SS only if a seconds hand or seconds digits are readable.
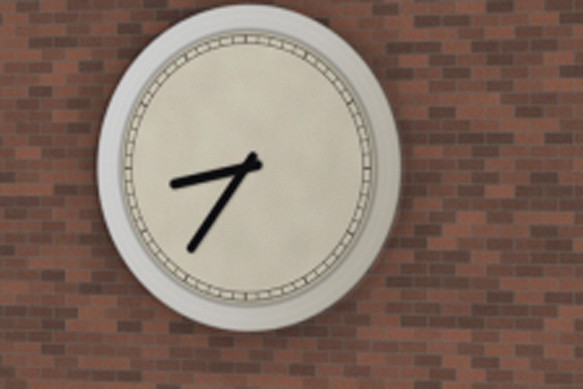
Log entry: 8:36
